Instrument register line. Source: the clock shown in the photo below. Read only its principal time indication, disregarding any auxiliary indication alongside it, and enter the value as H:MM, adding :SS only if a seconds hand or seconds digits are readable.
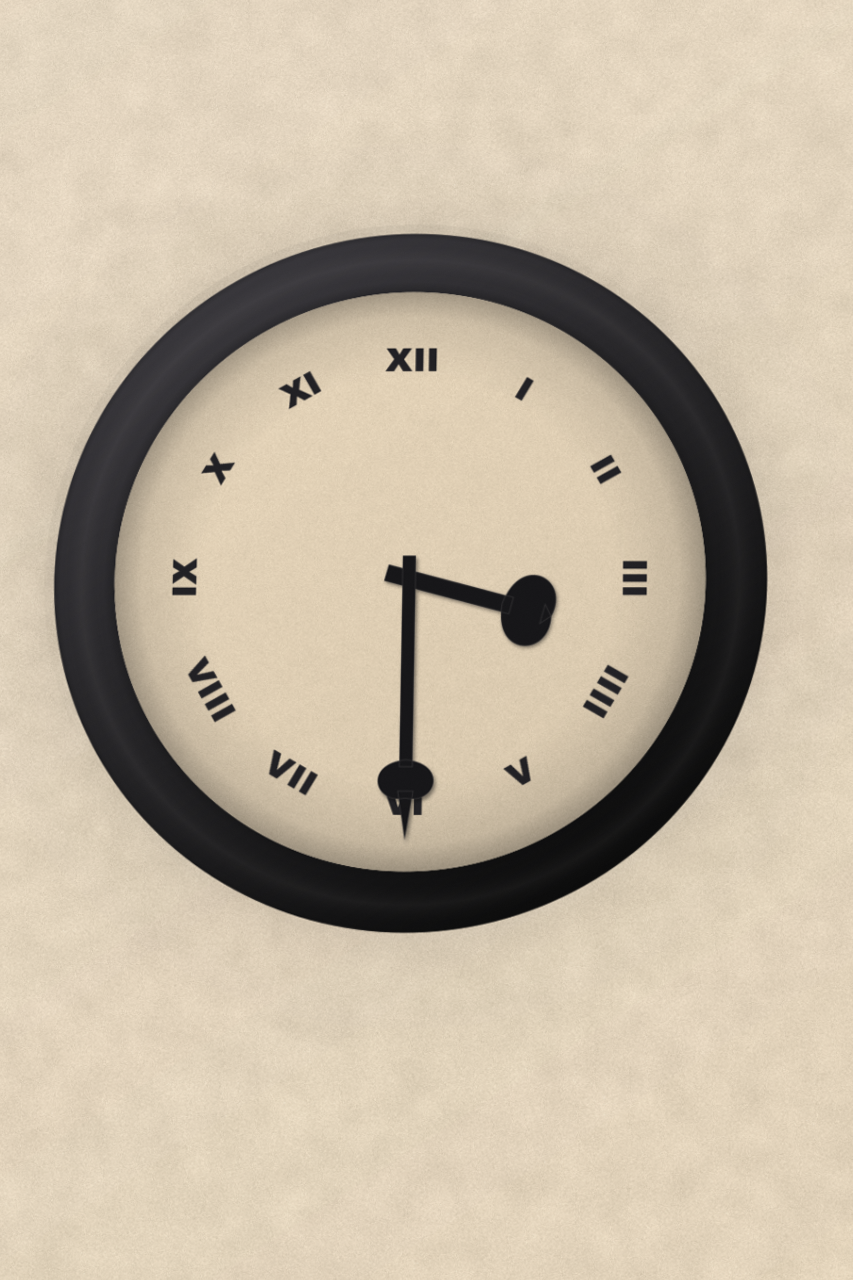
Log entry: 3:30
